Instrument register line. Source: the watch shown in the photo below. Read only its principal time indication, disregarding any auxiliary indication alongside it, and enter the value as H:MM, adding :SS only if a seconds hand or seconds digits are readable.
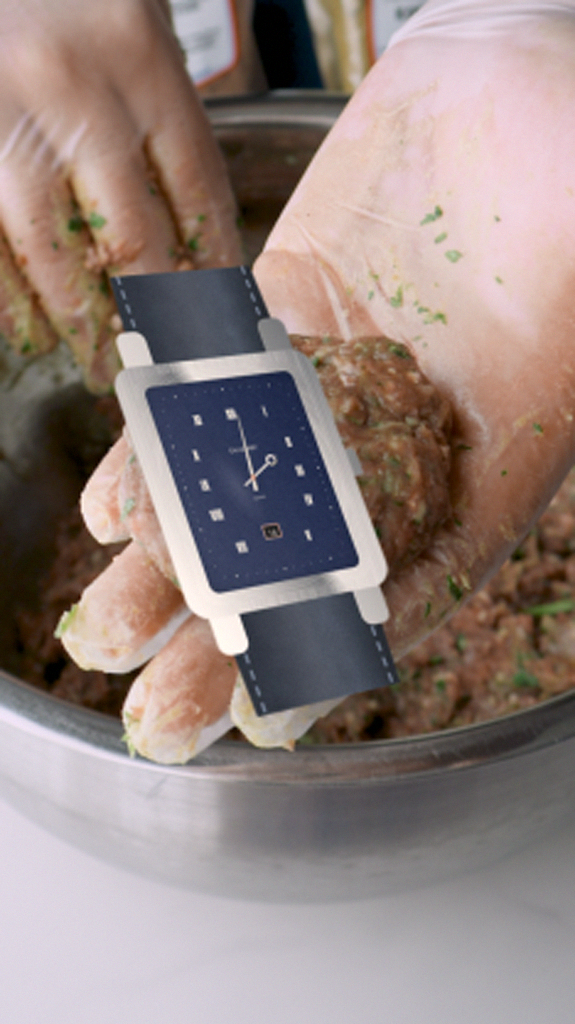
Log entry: 2:01
